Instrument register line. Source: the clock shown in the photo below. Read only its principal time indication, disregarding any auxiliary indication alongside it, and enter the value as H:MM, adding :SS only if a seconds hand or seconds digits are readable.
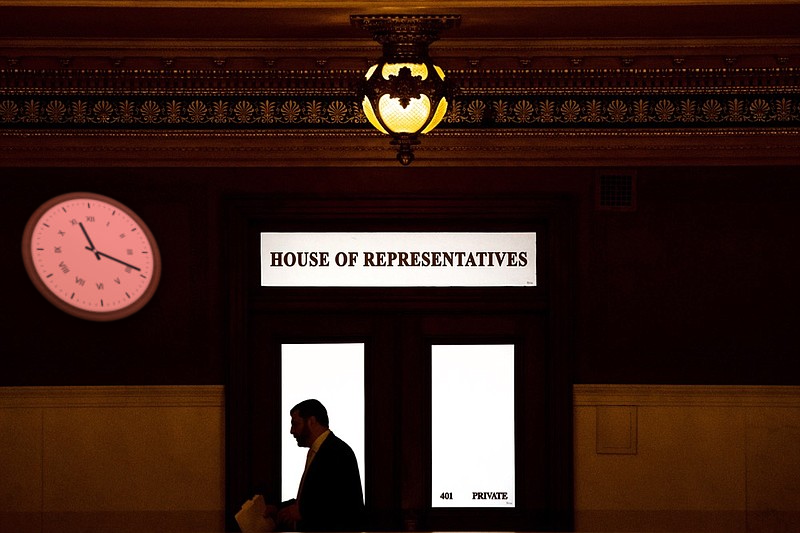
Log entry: 11:19
